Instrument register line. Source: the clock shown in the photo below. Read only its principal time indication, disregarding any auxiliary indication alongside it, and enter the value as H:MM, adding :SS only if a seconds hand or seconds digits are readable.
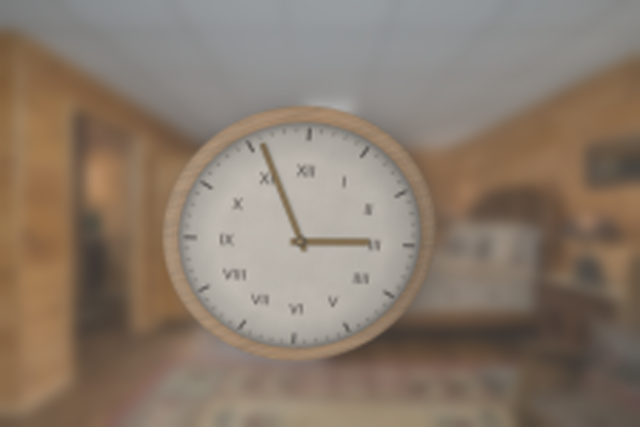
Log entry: 2:56
